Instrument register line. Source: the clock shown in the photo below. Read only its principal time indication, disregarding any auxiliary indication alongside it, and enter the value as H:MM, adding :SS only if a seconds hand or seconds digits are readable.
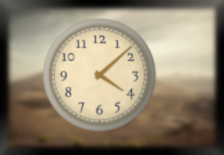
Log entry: 4:08
